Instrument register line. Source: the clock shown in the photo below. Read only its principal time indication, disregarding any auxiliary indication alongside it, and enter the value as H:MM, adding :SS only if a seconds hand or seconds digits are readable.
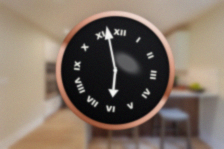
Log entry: 5:57
